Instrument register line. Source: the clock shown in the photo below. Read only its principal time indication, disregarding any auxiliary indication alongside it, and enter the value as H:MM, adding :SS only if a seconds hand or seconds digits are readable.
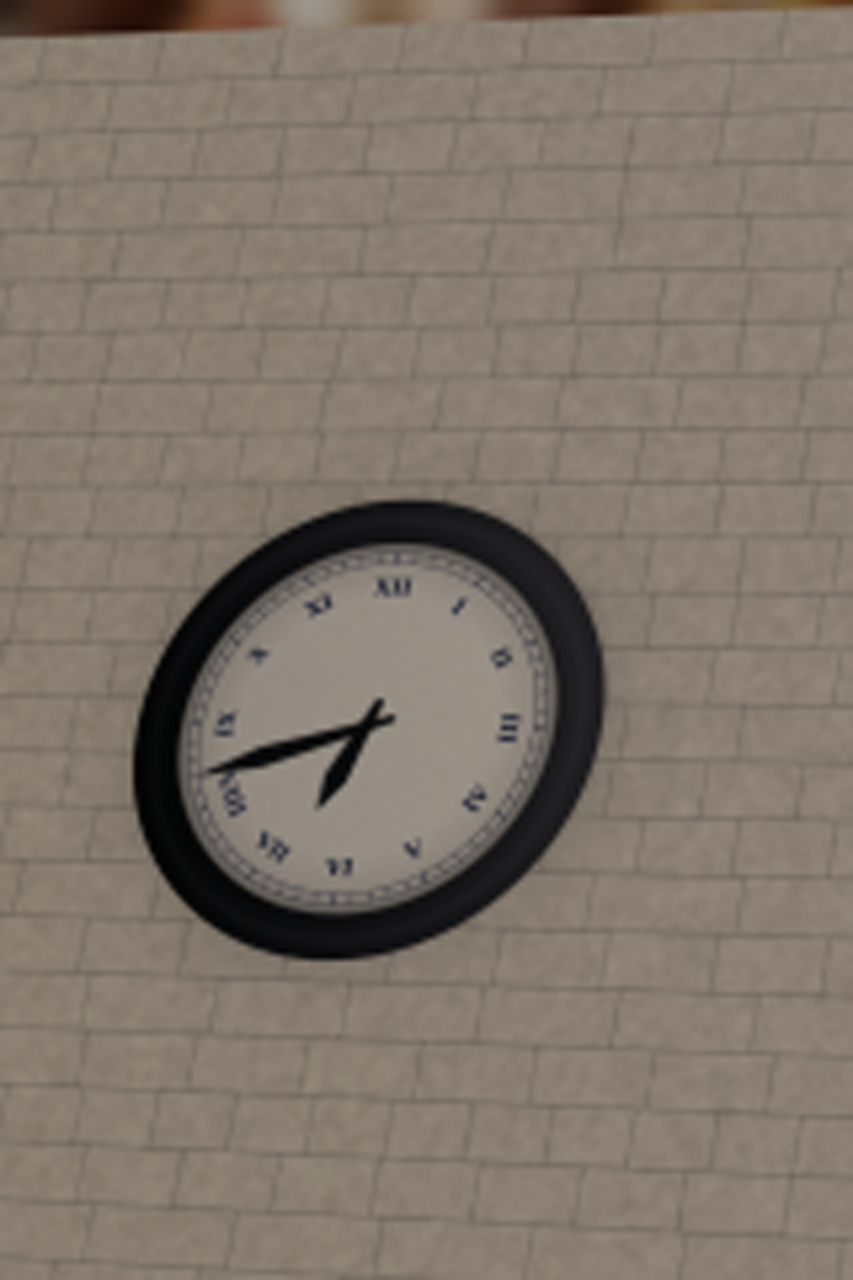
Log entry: 6:42
